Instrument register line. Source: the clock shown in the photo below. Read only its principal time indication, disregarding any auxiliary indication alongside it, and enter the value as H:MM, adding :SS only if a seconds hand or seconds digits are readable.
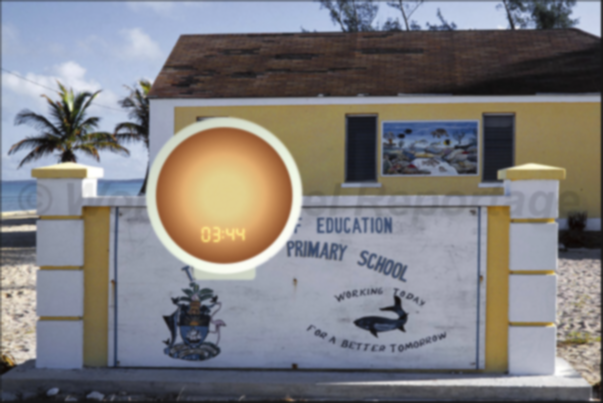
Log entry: 3:44
